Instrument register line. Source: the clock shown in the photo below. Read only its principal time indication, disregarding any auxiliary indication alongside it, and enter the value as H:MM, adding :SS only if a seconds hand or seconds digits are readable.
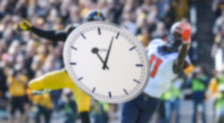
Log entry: 11:04
